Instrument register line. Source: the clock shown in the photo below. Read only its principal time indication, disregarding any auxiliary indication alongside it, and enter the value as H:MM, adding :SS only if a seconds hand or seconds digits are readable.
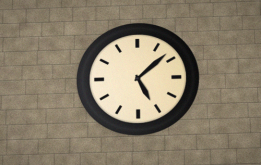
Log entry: 5:08
